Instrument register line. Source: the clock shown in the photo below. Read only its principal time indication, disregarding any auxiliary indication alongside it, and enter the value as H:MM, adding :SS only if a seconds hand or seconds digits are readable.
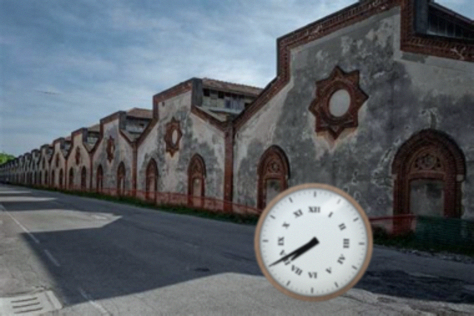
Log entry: 7:40
